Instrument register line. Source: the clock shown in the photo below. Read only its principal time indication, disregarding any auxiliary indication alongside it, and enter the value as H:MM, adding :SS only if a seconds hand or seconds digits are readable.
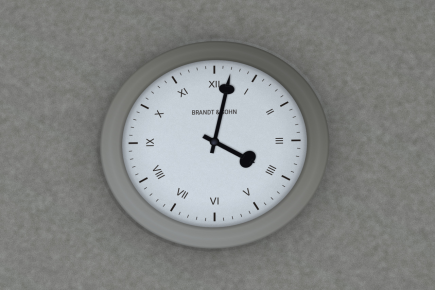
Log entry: 4:02
